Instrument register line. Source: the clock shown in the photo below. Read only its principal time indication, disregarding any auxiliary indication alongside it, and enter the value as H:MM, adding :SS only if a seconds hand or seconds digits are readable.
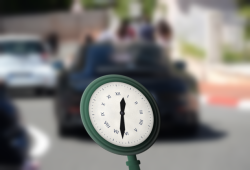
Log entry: 12:32
